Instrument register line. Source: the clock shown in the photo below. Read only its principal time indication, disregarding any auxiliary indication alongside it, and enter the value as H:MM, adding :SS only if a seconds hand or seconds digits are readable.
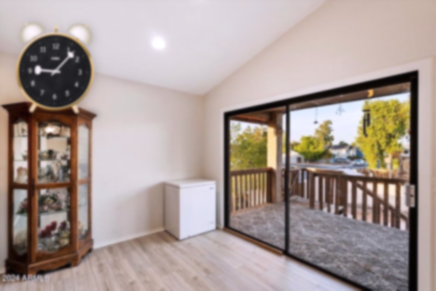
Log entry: 9:07
